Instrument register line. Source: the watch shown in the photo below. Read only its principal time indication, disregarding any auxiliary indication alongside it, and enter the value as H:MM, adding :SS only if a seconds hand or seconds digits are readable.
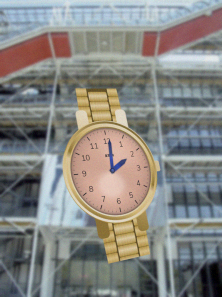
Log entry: 2:01
